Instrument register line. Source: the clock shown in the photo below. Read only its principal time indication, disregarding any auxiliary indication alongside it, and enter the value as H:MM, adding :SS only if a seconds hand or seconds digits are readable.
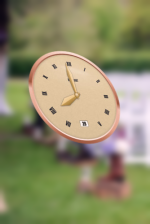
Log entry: 7:59
